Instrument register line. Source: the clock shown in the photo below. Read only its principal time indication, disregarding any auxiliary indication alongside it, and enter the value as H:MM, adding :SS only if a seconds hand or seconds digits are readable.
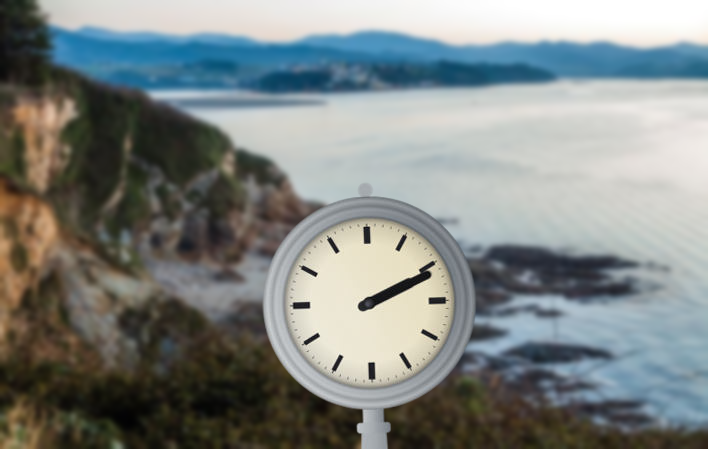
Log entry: 2:11
